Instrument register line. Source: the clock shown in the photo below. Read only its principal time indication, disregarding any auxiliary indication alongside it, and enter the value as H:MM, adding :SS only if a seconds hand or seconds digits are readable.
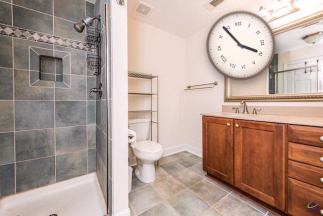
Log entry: 3:54
